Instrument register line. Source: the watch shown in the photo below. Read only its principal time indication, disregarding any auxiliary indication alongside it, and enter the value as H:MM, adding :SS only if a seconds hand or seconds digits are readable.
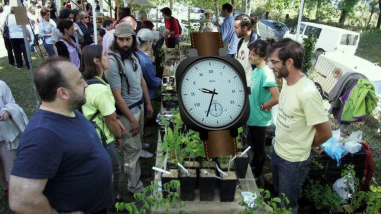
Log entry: 9:34
